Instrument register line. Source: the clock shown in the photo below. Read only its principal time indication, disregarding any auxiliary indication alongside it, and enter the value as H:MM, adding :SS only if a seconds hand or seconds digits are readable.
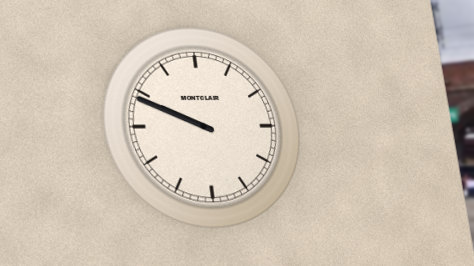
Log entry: 9:49
